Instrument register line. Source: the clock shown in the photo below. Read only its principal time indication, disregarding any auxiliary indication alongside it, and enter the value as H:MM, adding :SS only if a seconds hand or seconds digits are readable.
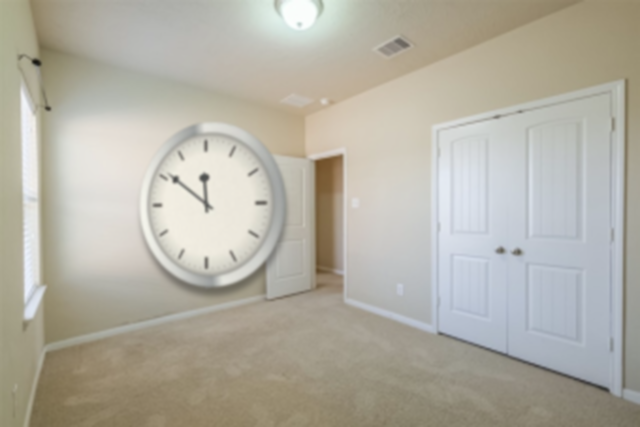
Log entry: 11:51
